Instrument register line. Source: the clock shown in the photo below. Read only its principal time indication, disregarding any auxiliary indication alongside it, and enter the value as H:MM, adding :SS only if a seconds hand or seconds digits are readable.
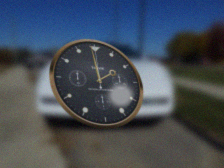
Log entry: 1:59
